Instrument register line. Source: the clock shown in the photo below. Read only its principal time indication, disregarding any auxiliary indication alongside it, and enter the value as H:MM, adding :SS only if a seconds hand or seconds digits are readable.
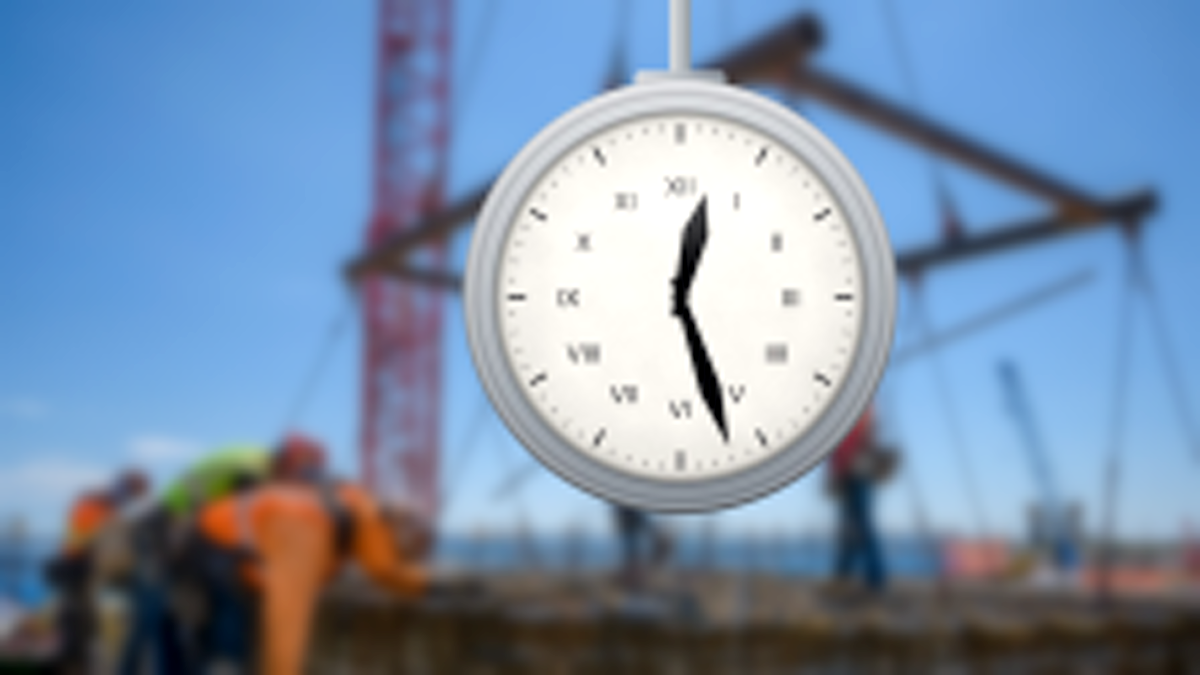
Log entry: 12:27
